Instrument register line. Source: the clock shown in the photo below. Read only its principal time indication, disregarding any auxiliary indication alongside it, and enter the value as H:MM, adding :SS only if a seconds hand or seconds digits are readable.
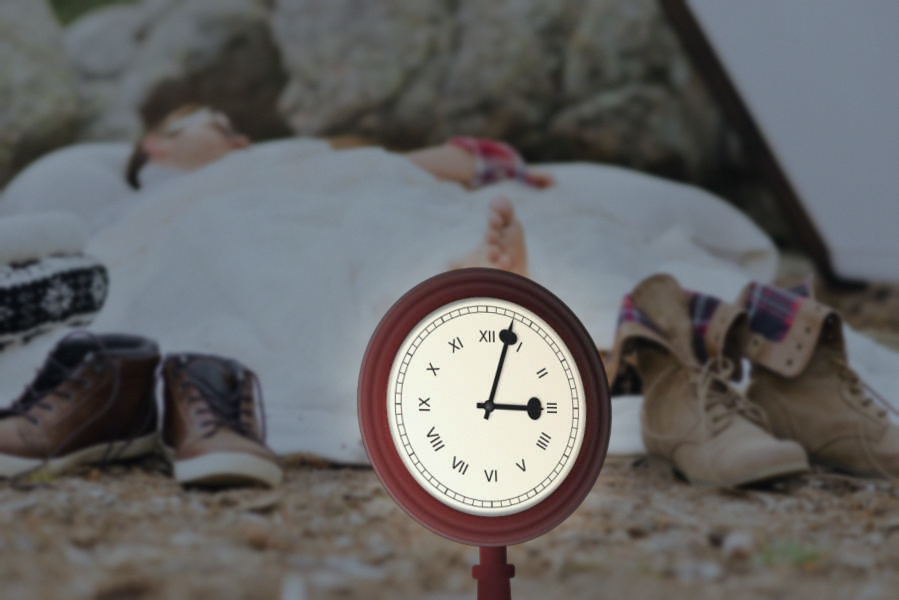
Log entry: 3:03
